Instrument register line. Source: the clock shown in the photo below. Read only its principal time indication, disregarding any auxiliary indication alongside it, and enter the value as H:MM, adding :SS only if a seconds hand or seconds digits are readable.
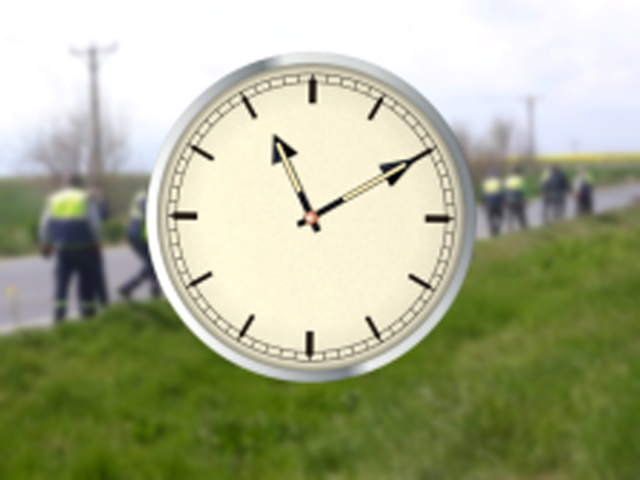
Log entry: 11:10
